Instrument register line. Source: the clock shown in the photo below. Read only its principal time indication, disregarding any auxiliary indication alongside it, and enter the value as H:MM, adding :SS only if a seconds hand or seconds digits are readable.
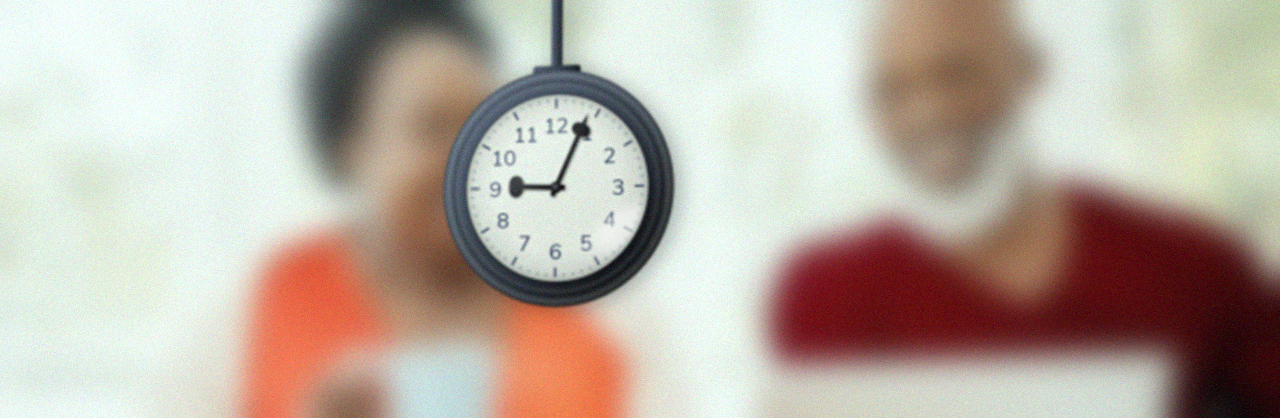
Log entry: 9:04
